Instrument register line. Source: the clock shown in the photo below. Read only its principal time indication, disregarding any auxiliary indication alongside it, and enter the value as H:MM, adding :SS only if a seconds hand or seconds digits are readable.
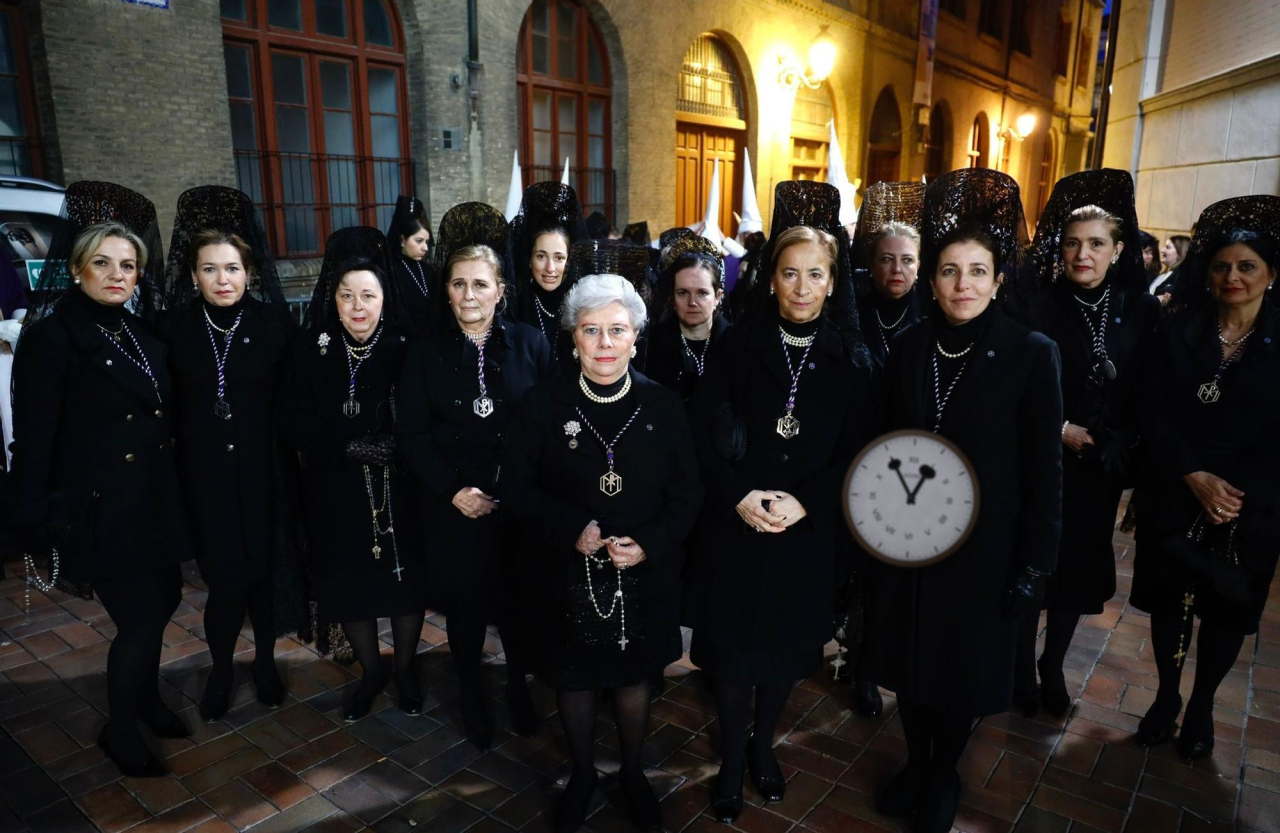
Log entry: 12:55
